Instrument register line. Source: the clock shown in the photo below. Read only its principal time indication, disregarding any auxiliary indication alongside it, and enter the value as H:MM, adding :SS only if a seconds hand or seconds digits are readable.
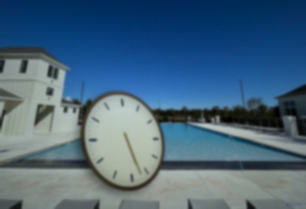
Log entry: 5:27
